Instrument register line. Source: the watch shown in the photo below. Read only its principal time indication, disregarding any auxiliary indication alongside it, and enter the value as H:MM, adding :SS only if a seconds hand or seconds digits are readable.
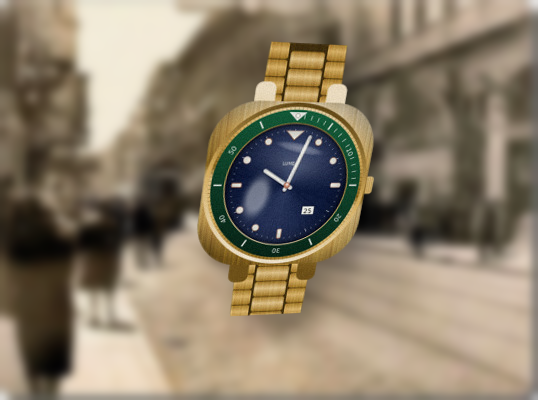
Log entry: 10:03
